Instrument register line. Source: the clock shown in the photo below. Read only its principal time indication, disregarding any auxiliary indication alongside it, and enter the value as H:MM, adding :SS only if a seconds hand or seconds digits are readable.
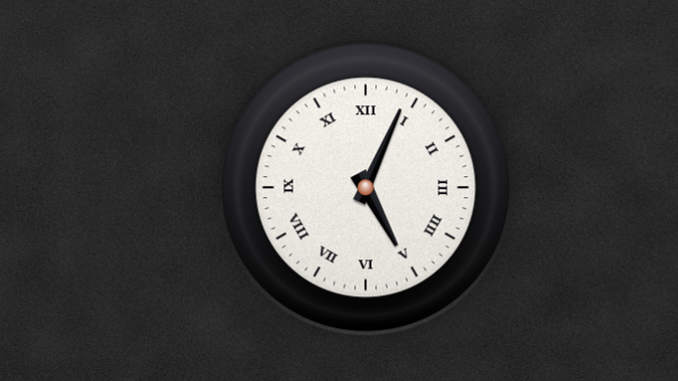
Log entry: 5:04
